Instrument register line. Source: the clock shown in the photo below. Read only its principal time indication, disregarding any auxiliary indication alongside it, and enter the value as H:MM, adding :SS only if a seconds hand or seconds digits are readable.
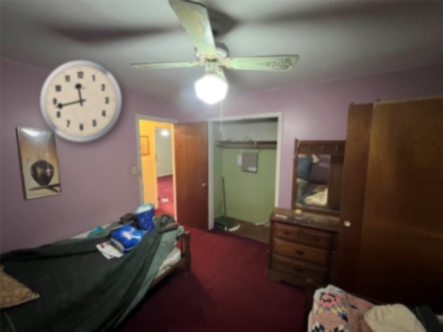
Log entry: 11:43
